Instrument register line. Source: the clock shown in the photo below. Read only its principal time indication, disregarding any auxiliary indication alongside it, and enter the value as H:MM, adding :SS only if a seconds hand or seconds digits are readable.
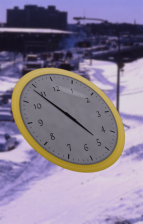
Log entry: 4:54
